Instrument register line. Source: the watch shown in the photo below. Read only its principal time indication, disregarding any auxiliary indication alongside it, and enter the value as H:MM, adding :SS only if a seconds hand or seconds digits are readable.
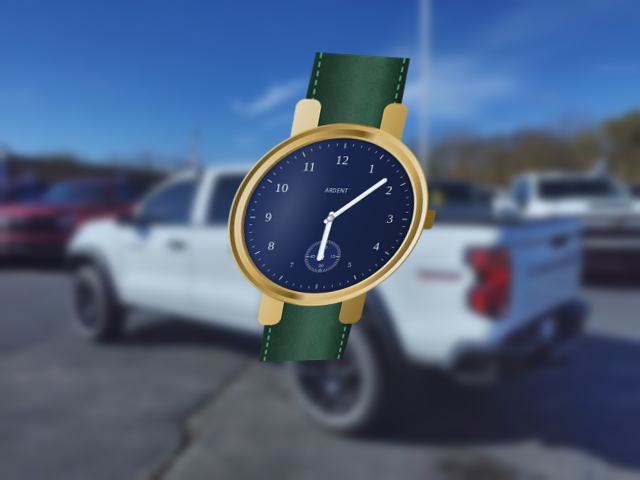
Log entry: 6:08
